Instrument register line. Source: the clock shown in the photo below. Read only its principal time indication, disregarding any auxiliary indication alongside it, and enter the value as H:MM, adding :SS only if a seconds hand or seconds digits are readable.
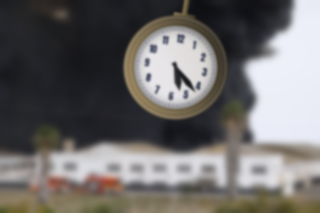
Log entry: 5:22
